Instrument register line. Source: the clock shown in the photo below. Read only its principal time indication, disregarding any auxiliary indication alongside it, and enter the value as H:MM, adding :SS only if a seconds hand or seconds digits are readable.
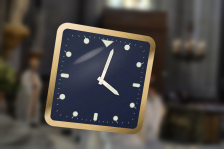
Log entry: 4:02
